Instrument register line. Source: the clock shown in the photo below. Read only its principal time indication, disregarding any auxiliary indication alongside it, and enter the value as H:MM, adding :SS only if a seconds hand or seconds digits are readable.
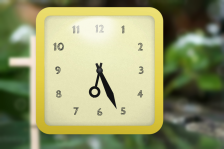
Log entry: 6:26
